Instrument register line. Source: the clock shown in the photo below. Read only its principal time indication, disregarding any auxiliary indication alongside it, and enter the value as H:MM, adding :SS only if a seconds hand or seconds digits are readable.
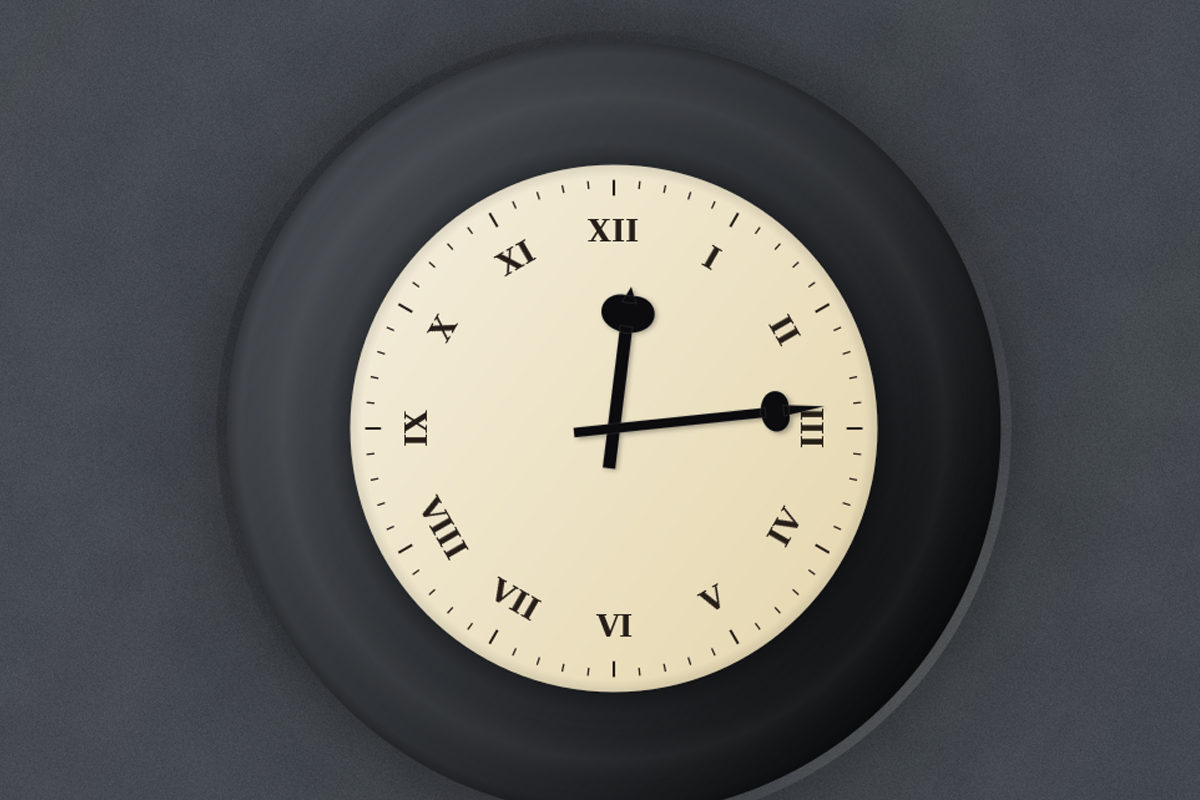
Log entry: 12:14
